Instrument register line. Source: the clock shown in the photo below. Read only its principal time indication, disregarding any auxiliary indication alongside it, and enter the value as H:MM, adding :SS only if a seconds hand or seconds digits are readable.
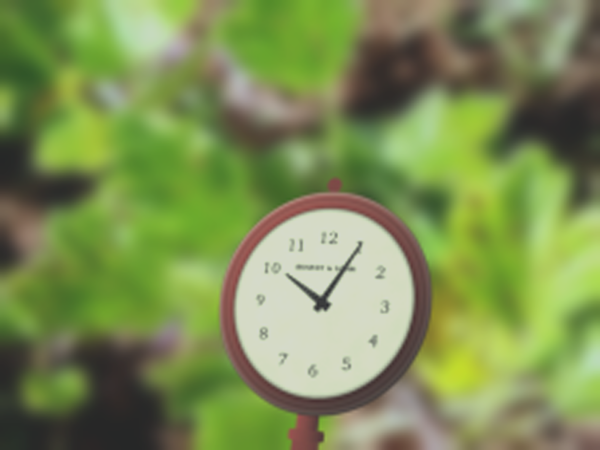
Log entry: 10:05
